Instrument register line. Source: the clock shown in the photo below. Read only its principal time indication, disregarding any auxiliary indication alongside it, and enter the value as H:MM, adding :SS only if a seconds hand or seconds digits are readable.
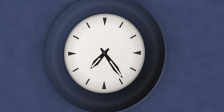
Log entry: 7:24
